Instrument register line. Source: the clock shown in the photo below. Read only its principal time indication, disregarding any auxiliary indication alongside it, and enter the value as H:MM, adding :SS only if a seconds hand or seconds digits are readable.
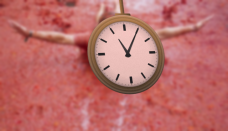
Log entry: 11:05
